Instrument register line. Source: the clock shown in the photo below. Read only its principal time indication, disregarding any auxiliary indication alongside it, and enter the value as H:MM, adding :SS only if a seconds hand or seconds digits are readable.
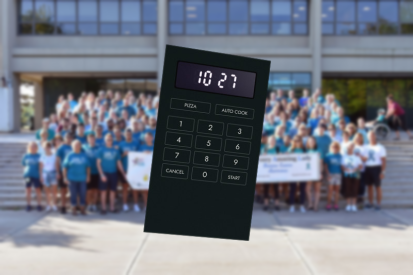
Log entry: 10:27
